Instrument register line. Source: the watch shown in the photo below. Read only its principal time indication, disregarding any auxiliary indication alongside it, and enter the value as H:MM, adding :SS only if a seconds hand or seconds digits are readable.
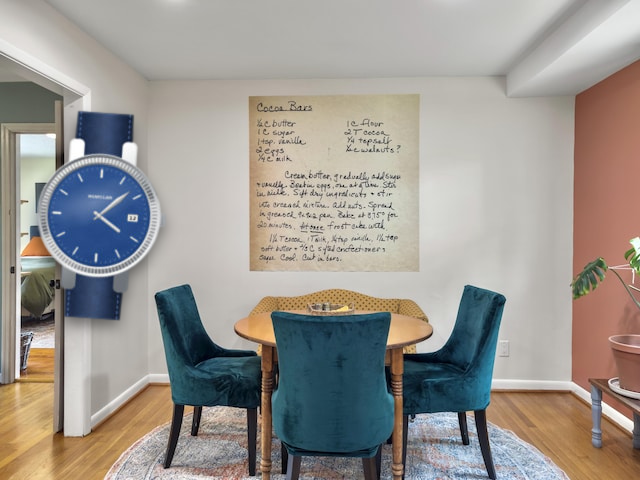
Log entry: 4:08
